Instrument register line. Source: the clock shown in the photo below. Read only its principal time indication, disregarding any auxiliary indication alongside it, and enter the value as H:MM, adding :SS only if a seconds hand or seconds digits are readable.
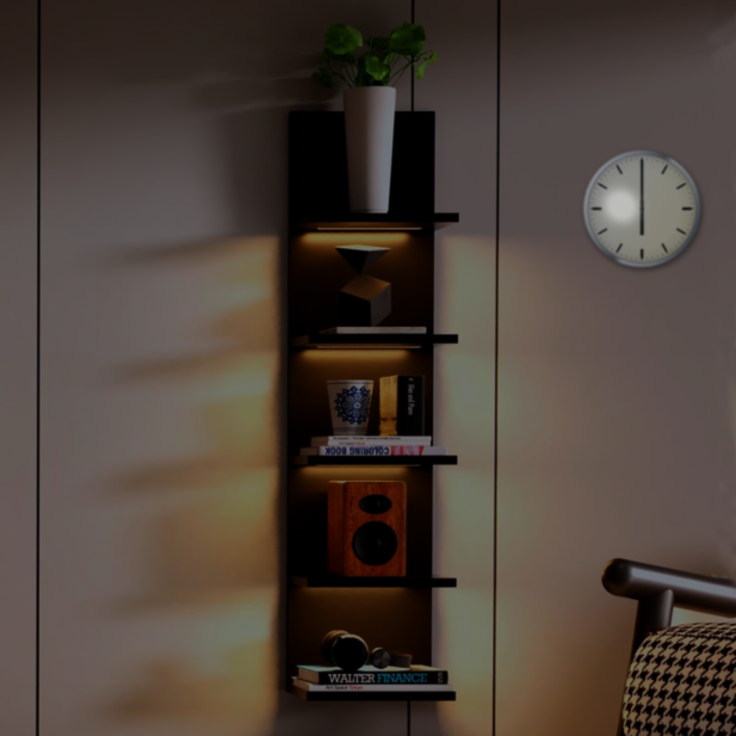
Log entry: 6:00
